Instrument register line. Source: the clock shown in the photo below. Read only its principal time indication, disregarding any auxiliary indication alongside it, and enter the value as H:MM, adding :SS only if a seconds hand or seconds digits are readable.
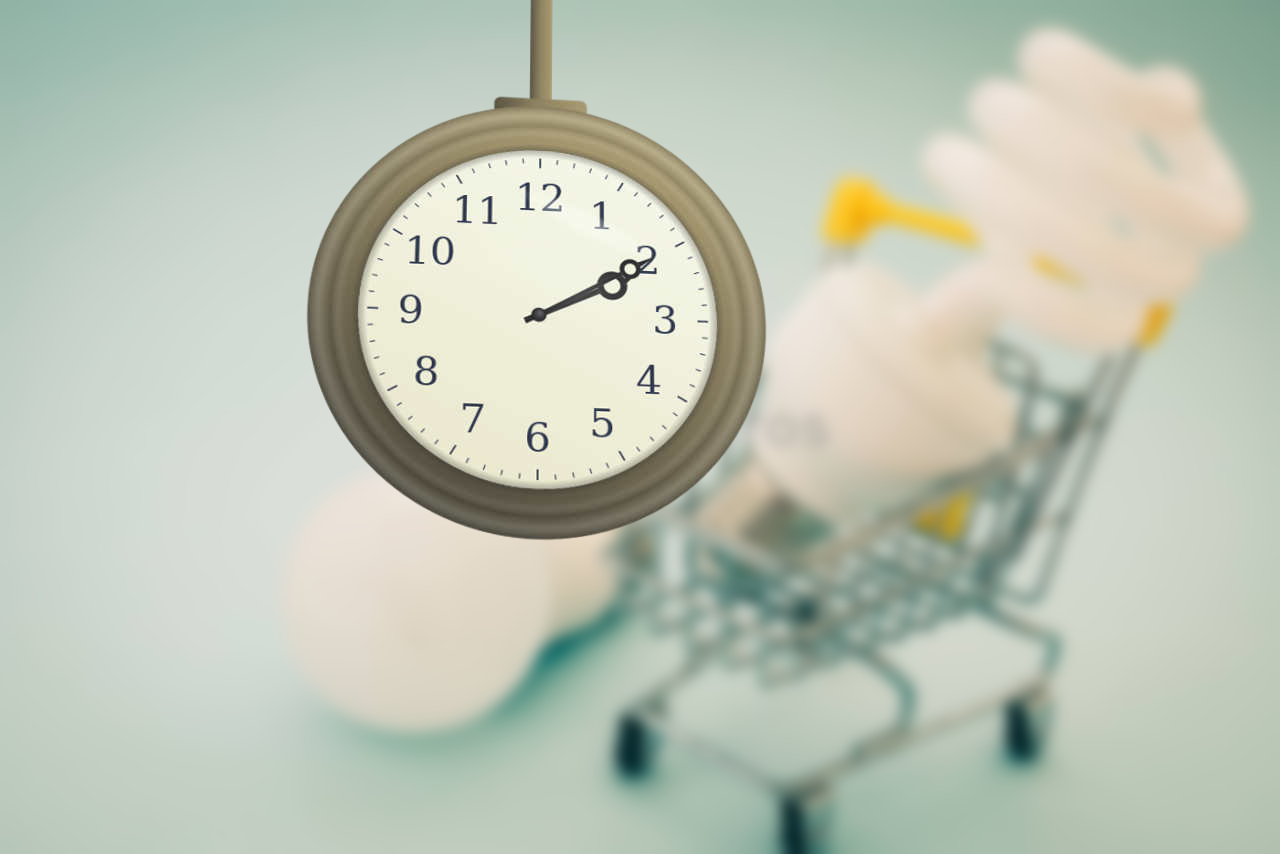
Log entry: 2:10
